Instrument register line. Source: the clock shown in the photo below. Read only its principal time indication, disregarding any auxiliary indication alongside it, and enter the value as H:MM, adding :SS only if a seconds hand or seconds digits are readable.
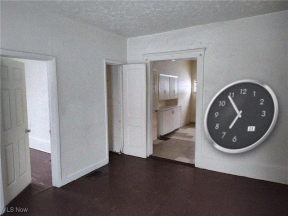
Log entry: 6:54
